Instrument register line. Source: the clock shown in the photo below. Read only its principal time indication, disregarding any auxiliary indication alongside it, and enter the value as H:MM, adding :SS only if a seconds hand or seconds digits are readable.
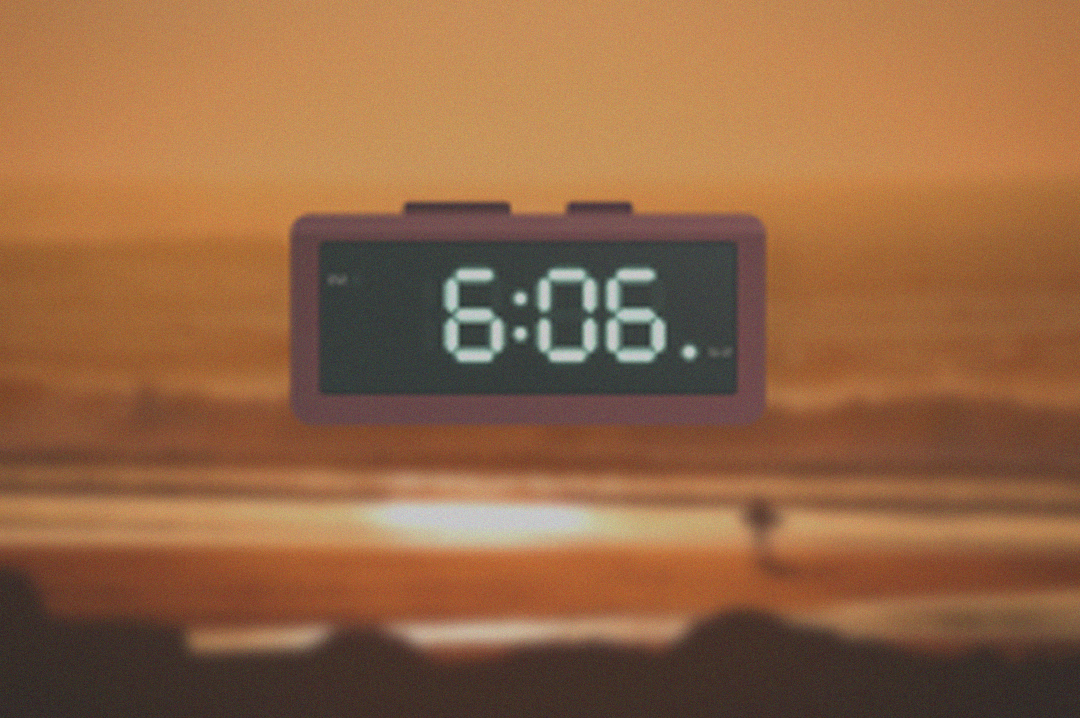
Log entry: 6:06
